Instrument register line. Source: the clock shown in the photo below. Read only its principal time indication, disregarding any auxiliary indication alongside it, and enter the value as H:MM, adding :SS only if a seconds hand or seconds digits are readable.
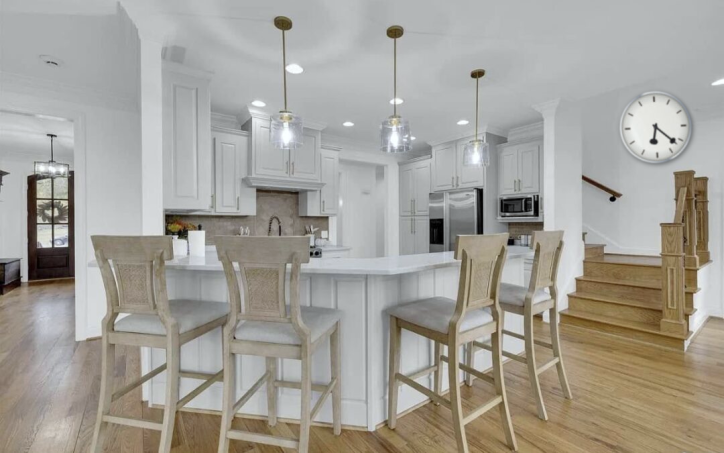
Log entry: 6:22
